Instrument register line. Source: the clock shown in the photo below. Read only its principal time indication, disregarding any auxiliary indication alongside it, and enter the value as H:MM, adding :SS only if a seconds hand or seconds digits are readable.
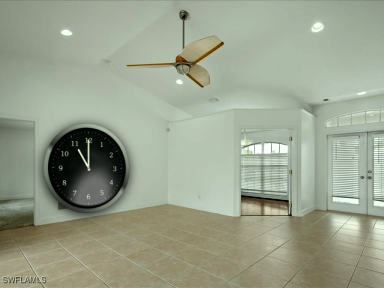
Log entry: 11:00
